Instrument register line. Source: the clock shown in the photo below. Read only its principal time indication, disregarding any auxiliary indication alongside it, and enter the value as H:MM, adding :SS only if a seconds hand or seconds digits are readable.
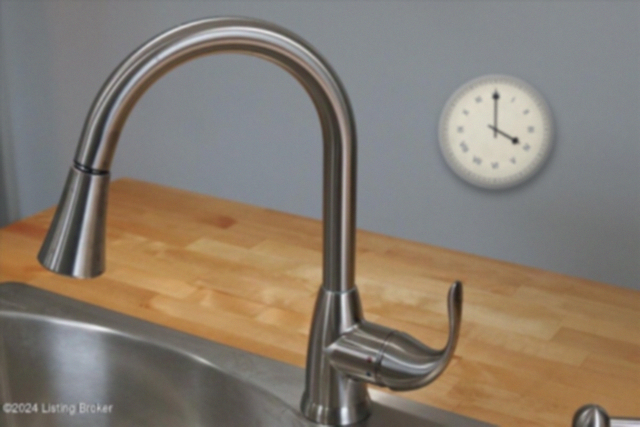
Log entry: 4:00
